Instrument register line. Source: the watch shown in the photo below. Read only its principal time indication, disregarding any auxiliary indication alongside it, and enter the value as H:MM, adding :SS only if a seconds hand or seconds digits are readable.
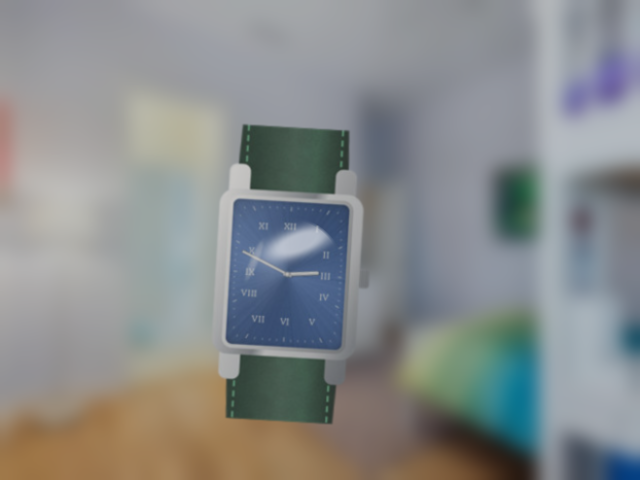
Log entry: 2:49
